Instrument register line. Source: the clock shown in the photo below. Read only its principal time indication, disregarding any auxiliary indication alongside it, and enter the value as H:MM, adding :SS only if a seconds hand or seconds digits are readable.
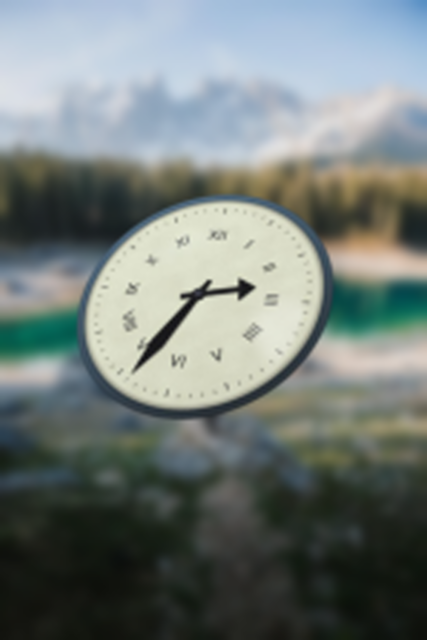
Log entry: 2:34
